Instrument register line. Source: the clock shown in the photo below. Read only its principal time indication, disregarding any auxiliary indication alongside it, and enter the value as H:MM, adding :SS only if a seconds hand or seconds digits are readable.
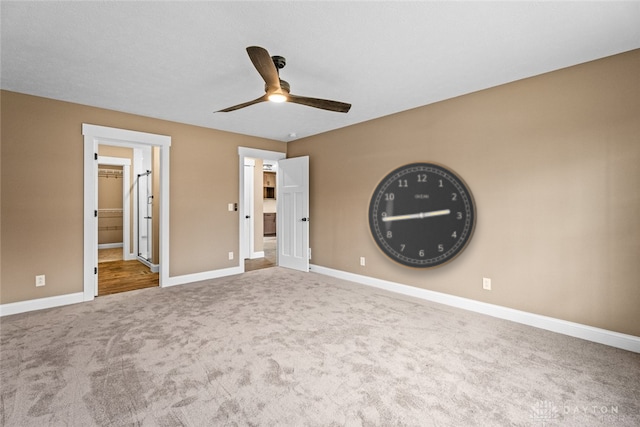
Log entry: 2:44
